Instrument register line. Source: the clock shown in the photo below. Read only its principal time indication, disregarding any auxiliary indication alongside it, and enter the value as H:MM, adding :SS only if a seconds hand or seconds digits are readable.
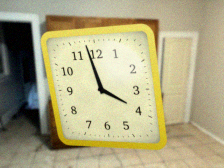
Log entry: 3:58
